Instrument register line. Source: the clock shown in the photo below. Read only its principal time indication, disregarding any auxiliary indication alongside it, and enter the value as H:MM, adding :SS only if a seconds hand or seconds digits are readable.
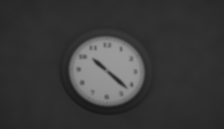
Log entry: 10:22
